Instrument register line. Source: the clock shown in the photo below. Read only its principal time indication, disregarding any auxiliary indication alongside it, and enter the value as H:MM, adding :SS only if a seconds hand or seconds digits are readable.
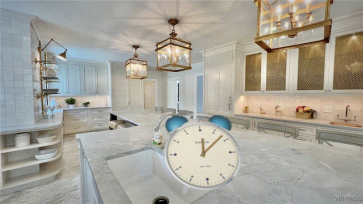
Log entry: 12:08
